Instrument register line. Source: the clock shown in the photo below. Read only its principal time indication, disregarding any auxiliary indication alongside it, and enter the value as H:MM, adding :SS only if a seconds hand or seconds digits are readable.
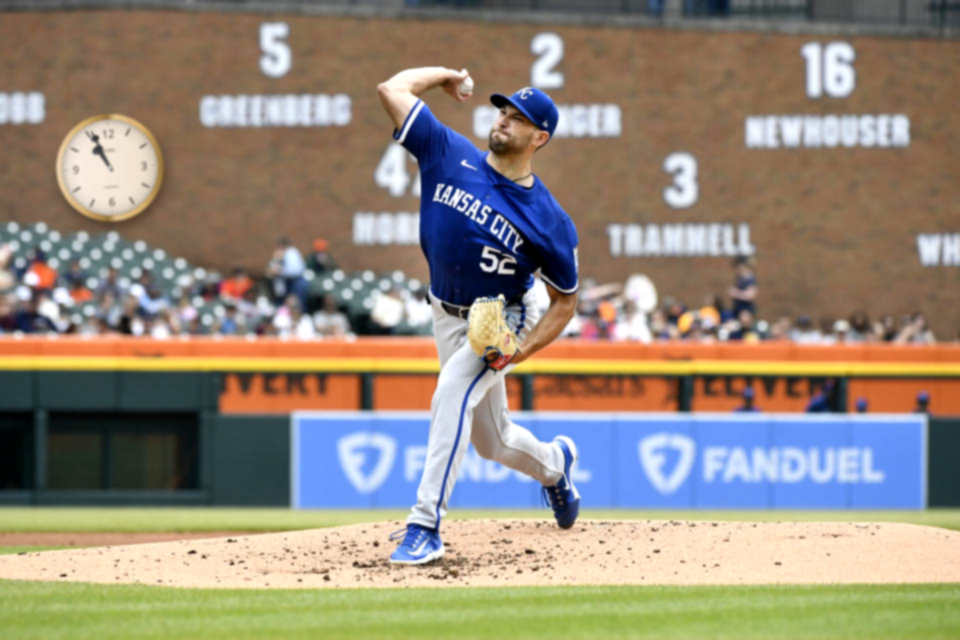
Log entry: 10:56
